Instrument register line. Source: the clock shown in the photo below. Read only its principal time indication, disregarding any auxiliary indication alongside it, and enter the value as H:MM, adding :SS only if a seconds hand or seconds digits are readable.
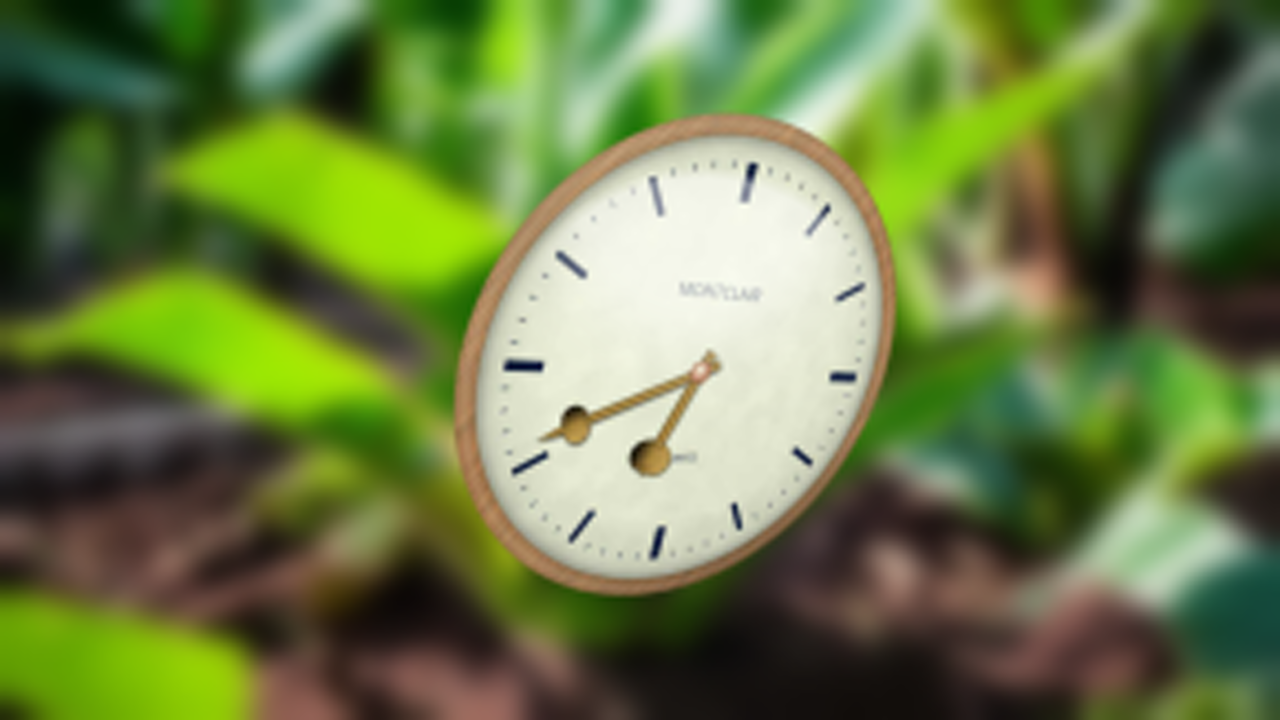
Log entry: 6:41
